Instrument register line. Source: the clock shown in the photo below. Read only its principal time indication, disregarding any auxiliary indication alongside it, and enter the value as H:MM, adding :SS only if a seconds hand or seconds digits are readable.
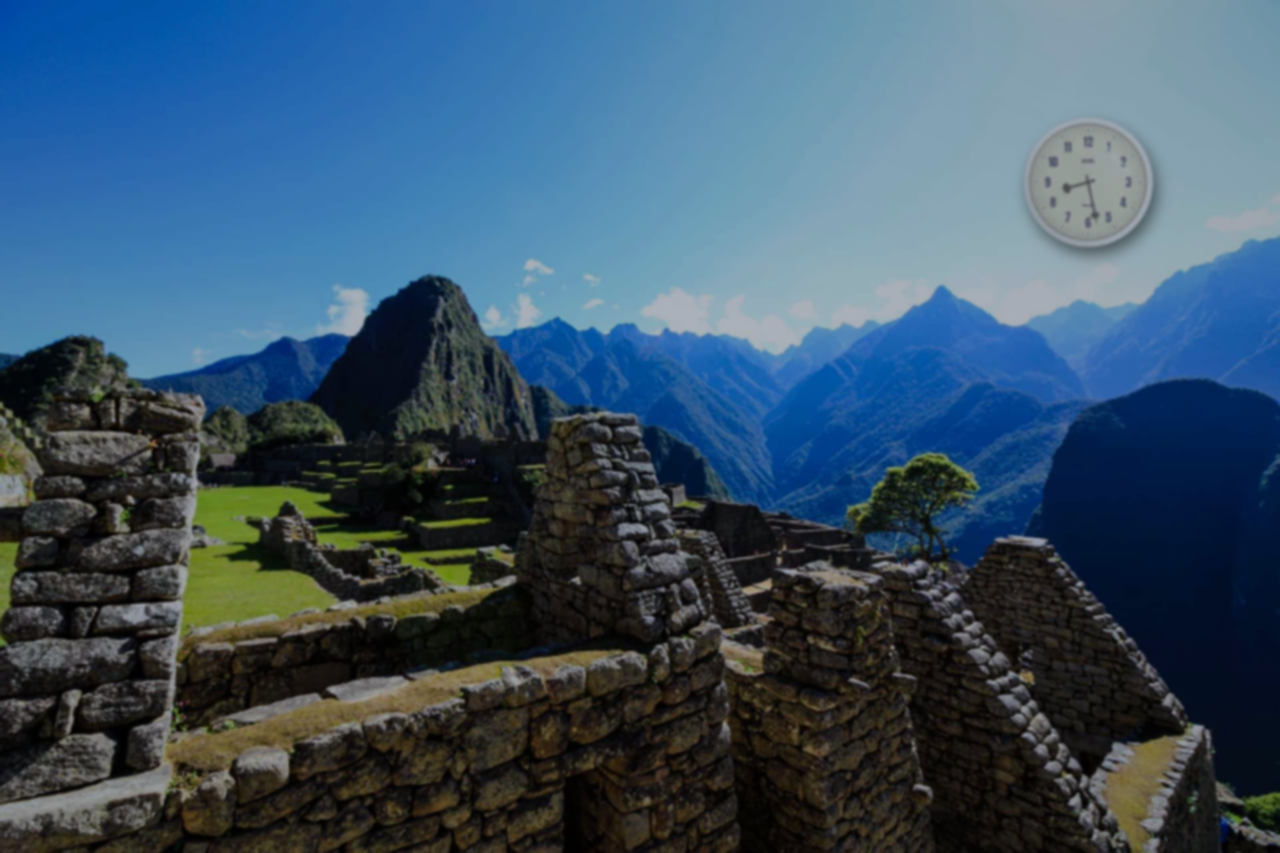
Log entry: 8:28
